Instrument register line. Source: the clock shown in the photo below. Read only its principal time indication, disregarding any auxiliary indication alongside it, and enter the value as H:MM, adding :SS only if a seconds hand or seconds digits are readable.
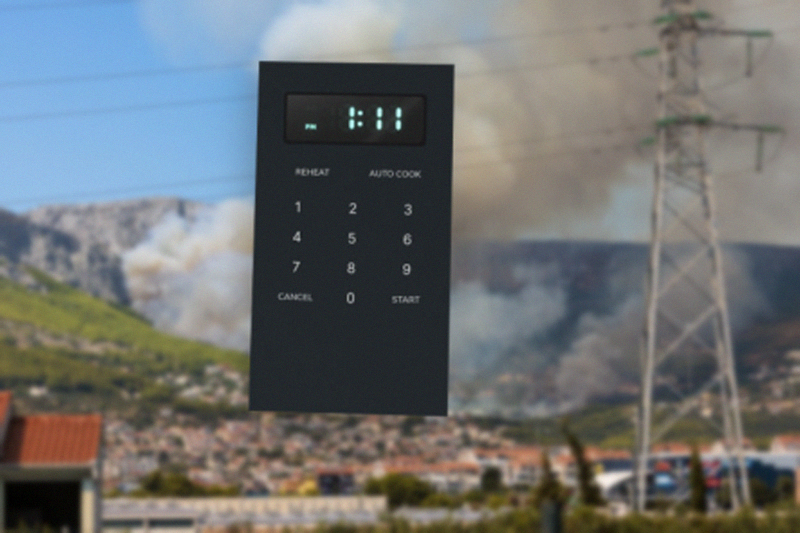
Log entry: 1:11
